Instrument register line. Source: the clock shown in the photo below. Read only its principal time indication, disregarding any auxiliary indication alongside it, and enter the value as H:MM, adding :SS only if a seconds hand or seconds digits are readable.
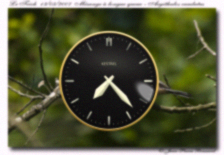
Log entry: 7:23
